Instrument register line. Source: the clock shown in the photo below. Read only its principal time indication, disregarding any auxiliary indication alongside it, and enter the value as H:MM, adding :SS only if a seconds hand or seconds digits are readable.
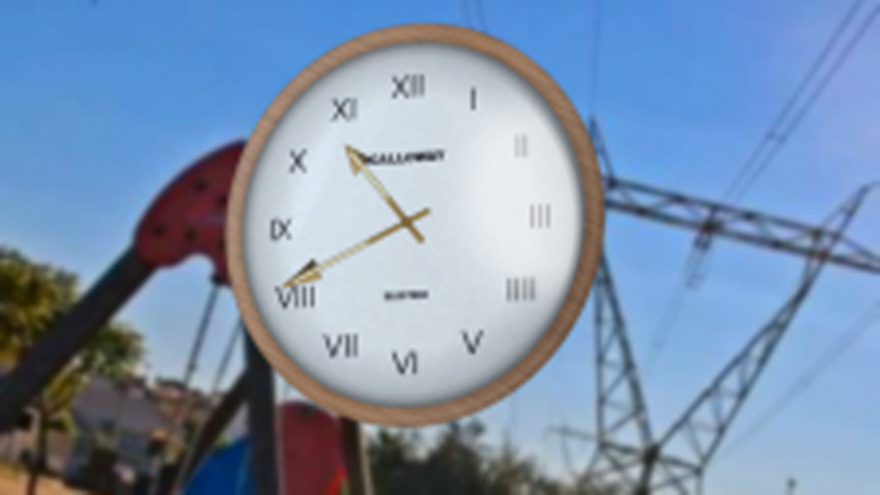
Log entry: 10:41
